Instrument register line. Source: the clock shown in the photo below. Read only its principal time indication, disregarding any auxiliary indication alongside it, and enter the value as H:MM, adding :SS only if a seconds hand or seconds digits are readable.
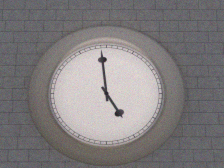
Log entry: 4:59
